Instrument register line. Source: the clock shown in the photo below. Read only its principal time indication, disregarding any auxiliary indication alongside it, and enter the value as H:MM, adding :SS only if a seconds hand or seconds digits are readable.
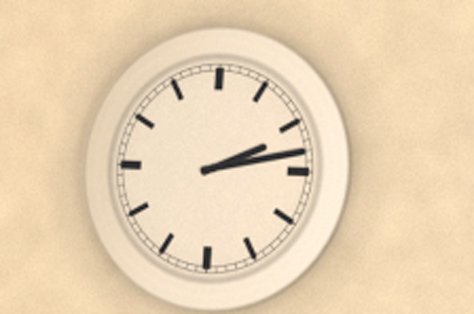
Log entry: 2:13
